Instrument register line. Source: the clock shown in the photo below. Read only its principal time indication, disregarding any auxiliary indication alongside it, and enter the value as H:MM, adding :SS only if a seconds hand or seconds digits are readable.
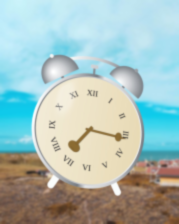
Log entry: 7:16
